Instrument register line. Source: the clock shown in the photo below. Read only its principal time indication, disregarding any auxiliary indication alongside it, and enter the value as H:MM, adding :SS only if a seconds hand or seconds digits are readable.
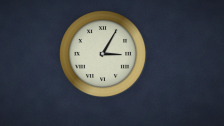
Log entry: 3:05
